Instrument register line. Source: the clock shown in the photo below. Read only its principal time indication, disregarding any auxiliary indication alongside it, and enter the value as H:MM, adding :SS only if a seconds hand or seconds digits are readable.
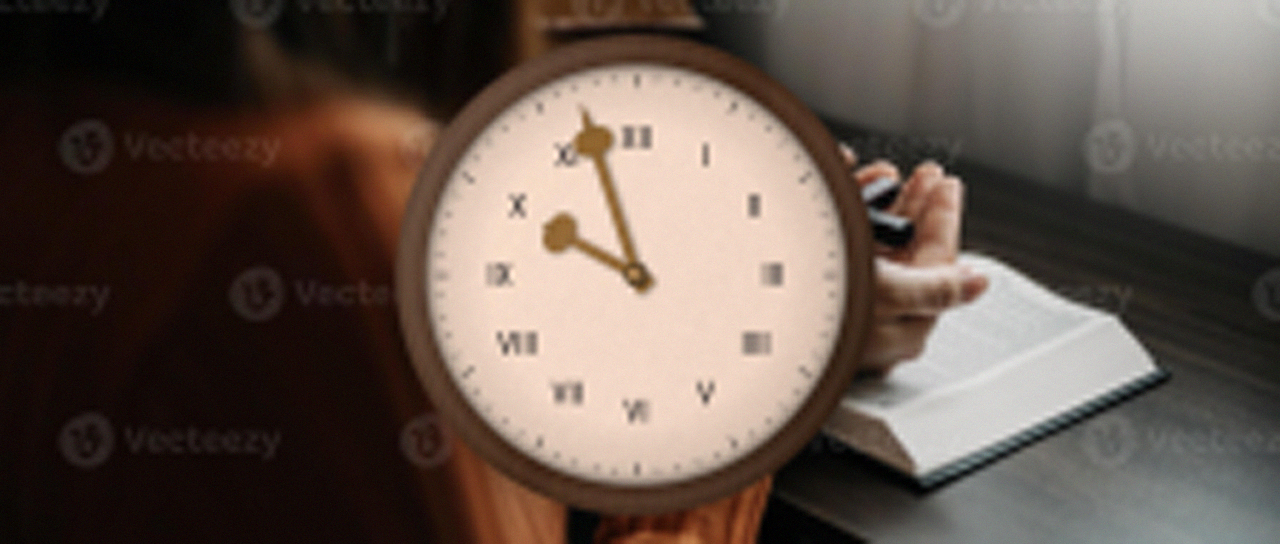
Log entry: 9:57
